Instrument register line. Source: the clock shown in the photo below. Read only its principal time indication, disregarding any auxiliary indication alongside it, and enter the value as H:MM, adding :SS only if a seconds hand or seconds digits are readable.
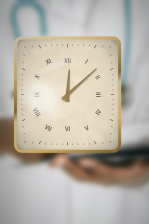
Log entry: 12:08
